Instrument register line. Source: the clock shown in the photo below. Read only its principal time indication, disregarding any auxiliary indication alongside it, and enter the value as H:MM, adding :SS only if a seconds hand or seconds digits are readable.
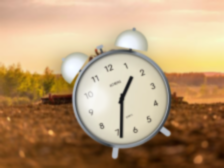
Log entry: 1:34
